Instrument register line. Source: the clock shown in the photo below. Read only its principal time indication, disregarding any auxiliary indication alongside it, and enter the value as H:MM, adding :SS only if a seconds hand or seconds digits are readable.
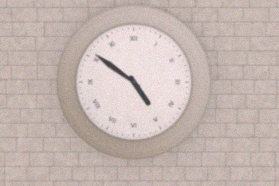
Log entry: 4:51
